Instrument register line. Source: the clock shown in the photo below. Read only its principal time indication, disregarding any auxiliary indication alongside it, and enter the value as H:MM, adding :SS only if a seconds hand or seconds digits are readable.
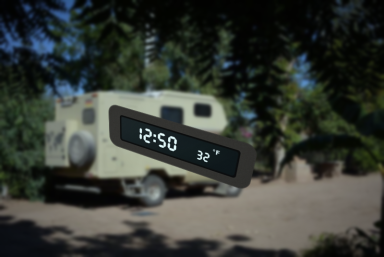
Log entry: 12:50
